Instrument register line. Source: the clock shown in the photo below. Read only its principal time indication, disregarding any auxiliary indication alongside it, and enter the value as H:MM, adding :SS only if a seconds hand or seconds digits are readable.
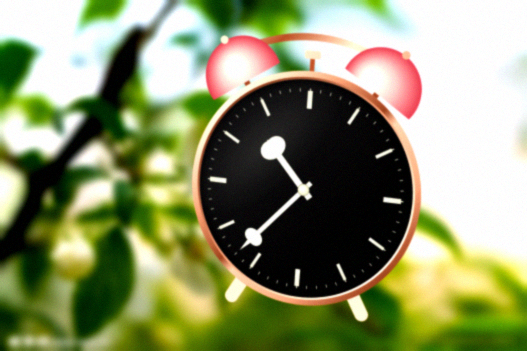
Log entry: 10:37
